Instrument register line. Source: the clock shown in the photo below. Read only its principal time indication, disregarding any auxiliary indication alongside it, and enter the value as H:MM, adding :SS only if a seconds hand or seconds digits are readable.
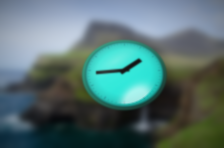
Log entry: 1:44
